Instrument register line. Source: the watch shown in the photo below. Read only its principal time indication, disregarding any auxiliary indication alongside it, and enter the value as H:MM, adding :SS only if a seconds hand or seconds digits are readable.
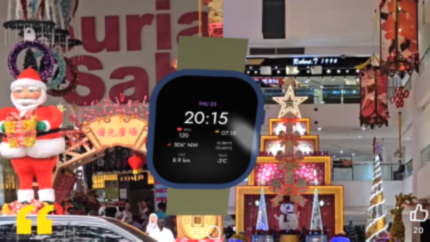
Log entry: 20:15
